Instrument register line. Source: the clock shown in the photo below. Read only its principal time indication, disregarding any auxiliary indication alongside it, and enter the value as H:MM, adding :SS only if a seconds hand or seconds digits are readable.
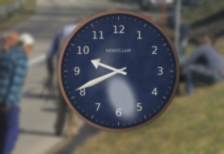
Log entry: 9:41
